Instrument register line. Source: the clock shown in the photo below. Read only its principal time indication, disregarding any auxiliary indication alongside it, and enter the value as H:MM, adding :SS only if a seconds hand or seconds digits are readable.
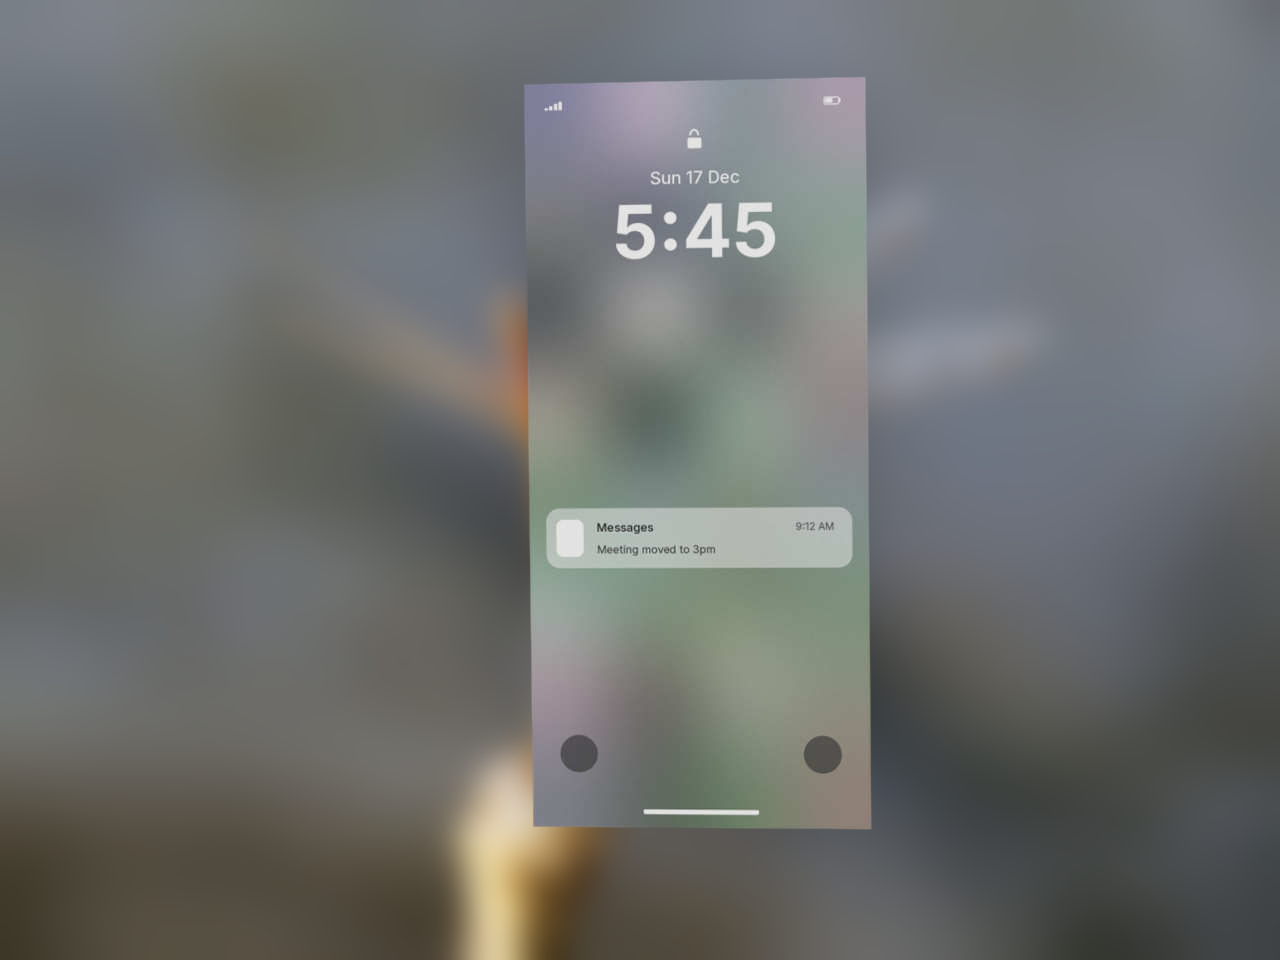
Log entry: 5:45
